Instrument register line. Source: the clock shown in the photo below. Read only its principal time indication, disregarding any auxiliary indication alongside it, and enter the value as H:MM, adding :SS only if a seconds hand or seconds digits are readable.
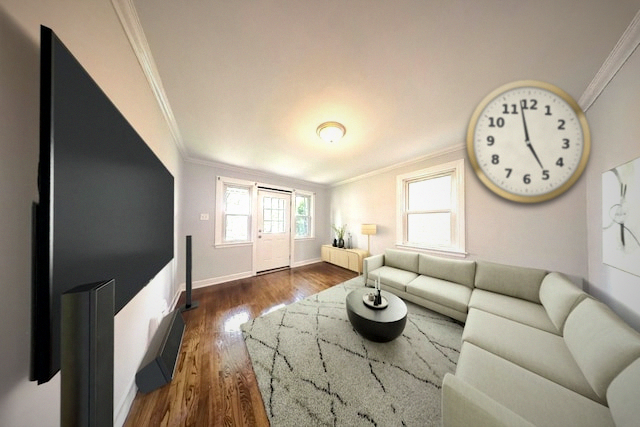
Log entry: 4:58
